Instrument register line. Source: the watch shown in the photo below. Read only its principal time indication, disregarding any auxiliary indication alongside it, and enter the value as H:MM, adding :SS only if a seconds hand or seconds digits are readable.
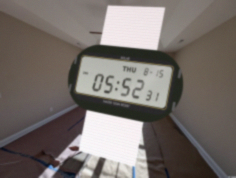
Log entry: 5:52
